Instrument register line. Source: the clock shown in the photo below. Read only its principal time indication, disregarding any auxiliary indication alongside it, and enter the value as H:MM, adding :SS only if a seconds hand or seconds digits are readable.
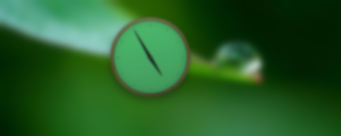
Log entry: 4:55
